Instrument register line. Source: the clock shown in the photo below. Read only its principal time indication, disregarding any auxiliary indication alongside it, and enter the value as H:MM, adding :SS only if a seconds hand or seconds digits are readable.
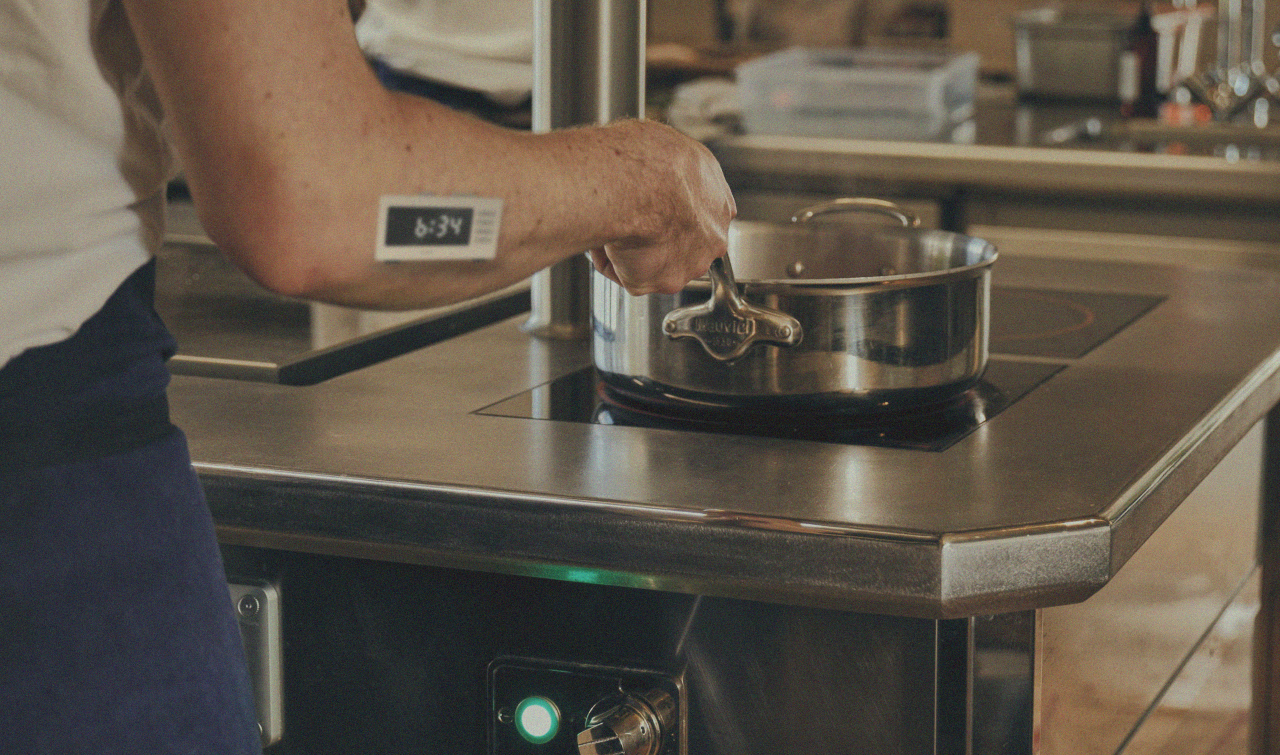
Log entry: 6:34
